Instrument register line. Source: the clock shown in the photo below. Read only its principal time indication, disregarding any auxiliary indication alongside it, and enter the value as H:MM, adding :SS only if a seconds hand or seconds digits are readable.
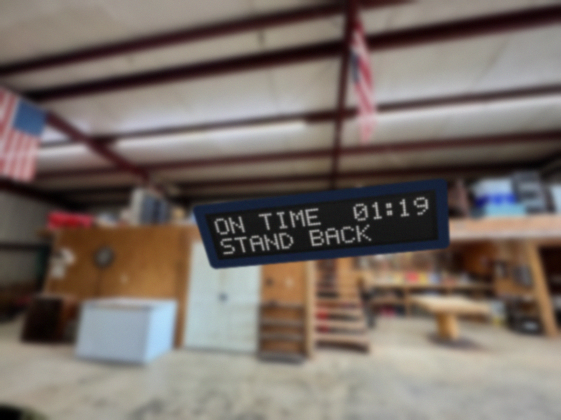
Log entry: 1:19
